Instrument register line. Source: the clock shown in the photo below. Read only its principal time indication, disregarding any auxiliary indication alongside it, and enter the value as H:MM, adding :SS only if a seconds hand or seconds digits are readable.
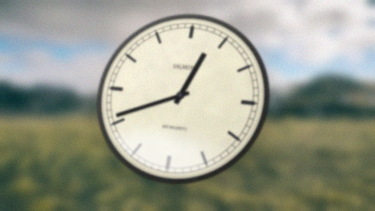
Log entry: 12:41
